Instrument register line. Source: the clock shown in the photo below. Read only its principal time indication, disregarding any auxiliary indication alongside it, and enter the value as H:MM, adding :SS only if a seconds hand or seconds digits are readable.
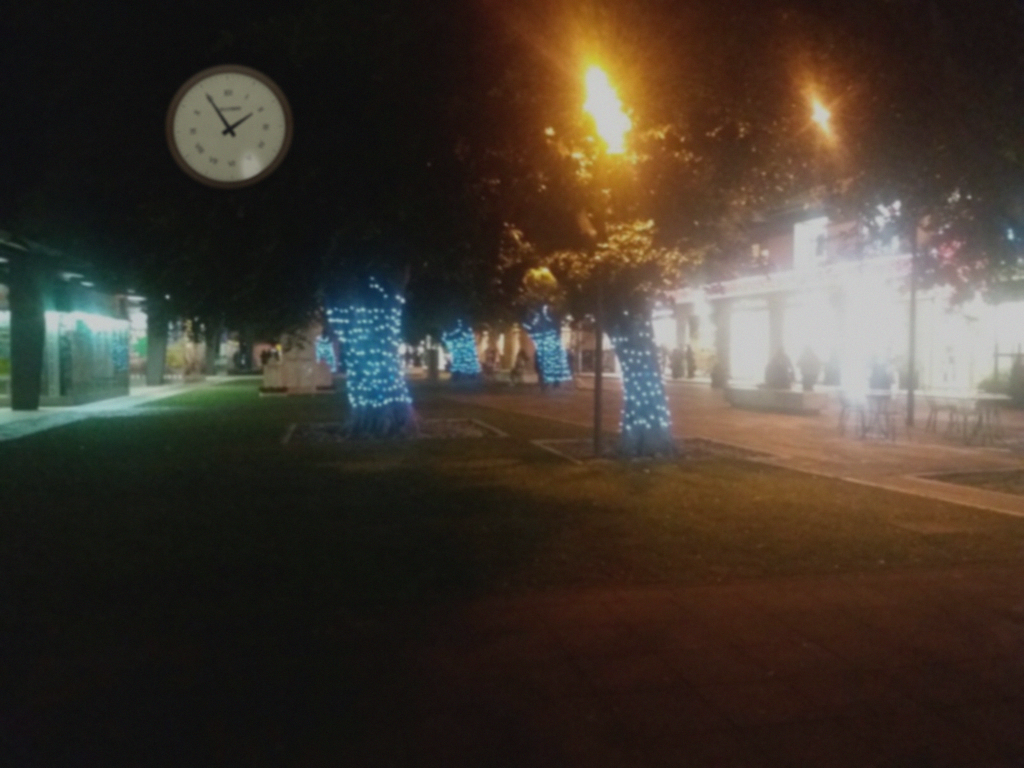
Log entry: 1:55
